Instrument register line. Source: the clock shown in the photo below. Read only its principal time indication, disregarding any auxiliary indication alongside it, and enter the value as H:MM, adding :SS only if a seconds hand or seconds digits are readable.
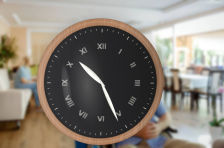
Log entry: 10:26
